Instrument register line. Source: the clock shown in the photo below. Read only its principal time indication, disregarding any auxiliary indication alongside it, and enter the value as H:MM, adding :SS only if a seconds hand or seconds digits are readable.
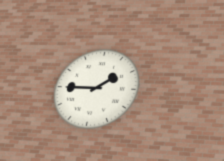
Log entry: 1:45
